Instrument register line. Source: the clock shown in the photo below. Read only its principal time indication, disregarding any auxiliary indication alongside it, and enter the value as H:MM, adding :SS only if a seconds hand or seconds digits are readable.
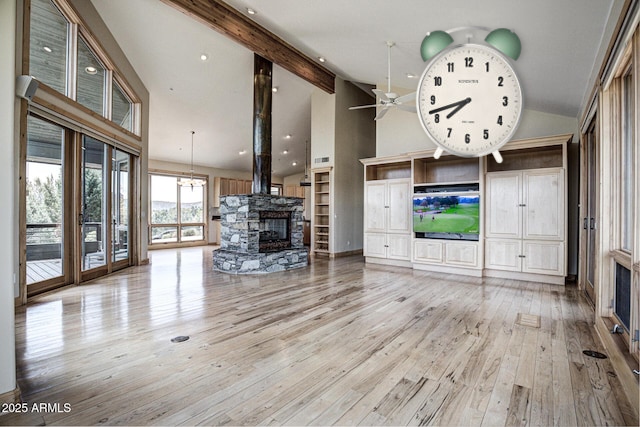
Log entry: 7:42
